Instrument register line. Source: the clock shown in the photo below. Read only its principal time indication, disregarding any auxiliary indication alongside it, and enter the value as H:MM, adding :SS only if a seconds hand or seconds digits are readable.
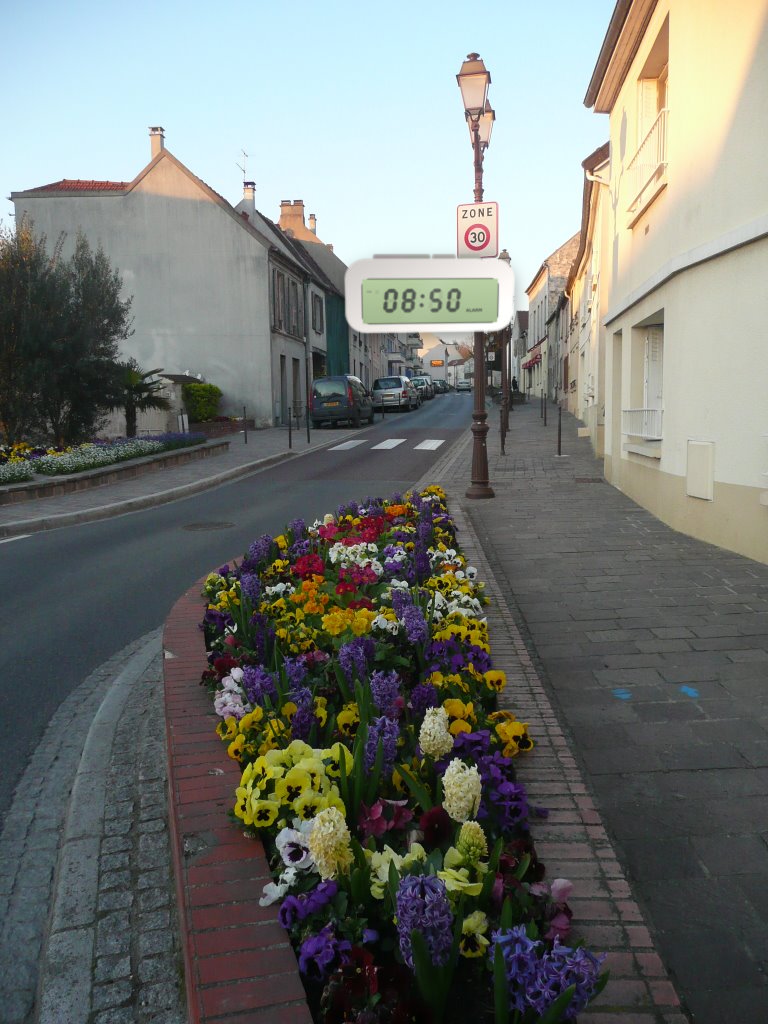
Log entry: 8:50
